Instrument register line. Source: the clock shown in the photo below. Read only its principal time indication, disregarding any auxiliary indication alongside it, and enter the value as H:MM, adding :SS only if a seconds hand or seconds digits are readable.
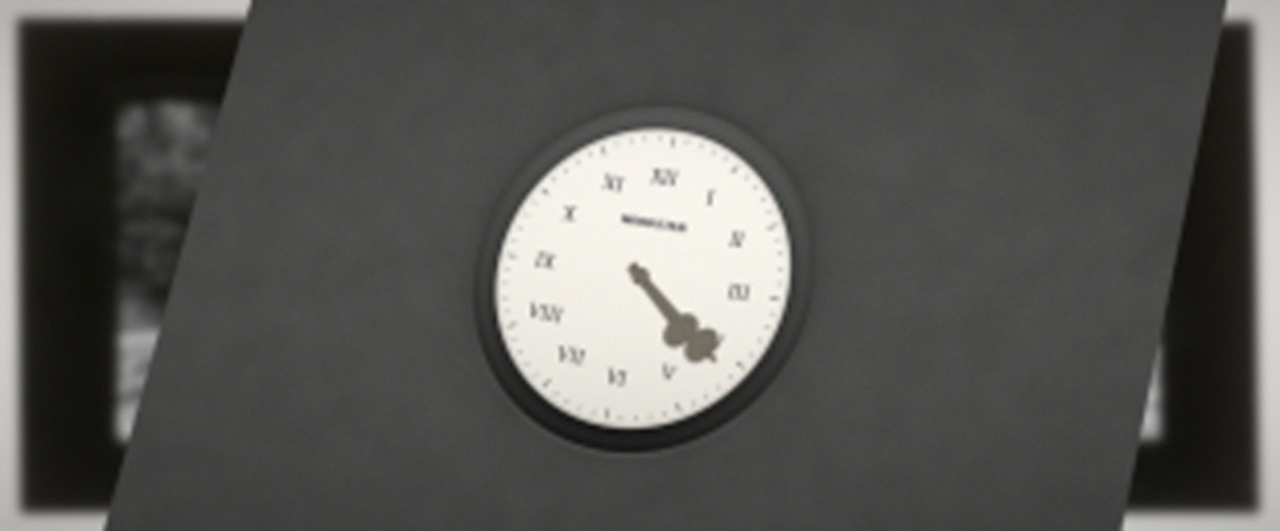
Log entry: 4:21
